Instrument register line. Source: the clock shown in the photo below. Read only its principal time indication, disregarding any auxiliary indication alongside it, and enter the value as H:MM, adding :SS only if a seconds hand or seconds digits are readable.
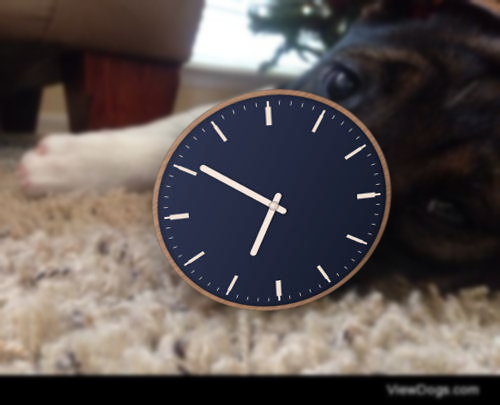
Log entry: 6:51
